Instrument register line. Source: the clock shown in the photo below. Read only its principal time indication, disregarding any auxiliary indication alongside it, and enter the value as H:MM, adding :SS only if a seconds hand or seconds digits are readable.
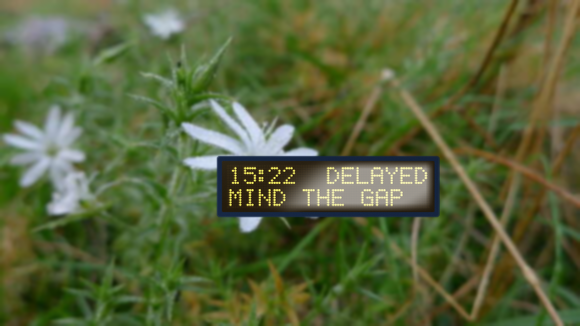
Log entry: 15:22
